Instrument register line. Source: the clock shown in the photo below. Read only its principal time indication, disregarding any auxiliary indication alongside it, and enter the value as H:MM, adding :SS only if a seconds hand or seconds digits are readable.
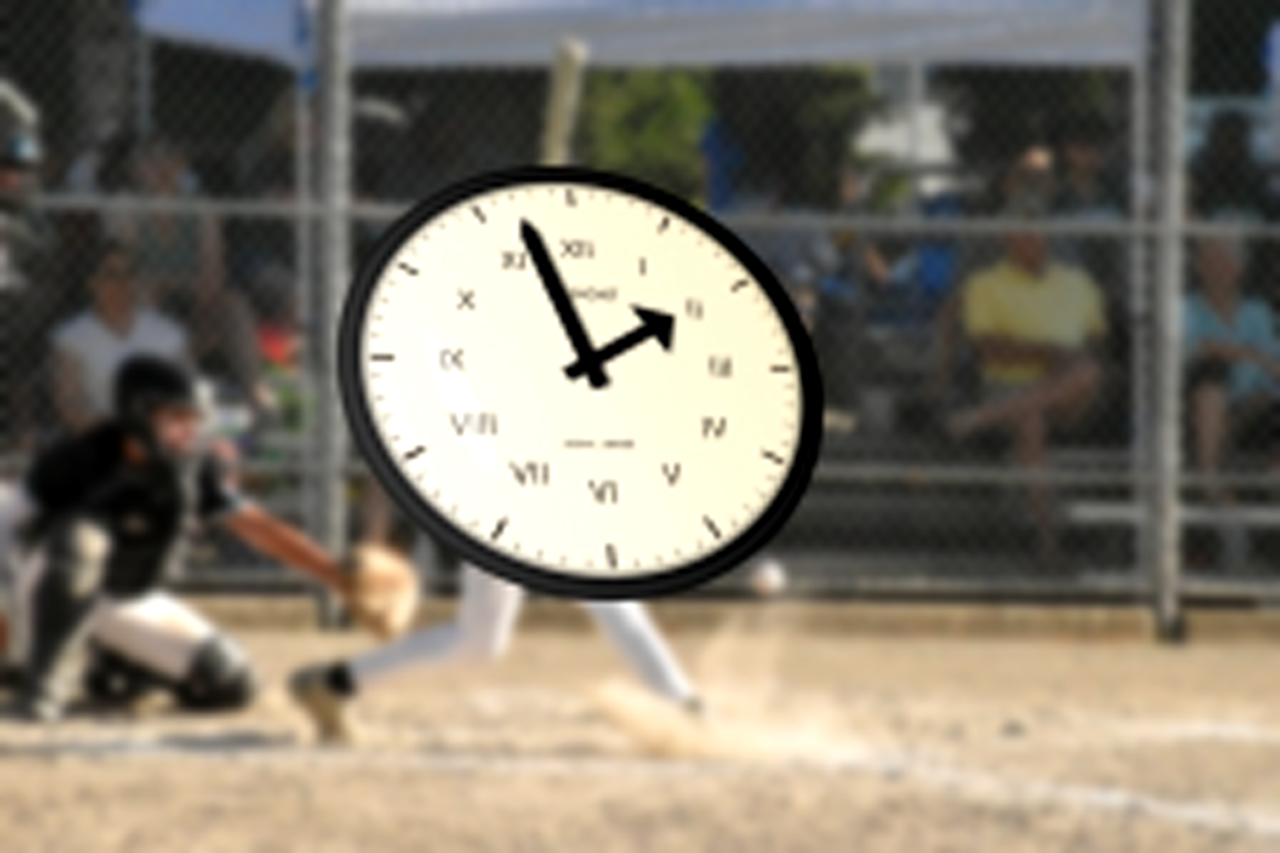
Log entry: 1:57
